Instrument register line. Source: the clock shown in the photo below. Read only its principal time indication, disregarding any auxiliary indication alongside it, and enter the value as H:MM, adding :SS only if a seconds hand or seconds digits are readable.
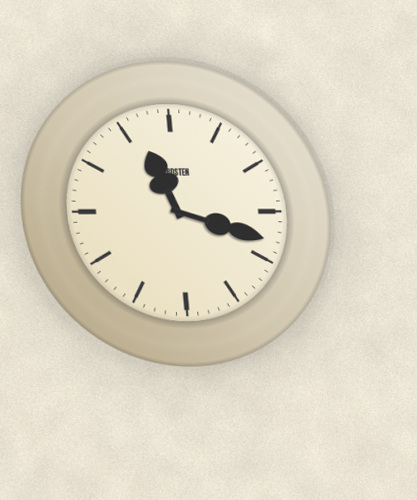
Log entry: 11:18
